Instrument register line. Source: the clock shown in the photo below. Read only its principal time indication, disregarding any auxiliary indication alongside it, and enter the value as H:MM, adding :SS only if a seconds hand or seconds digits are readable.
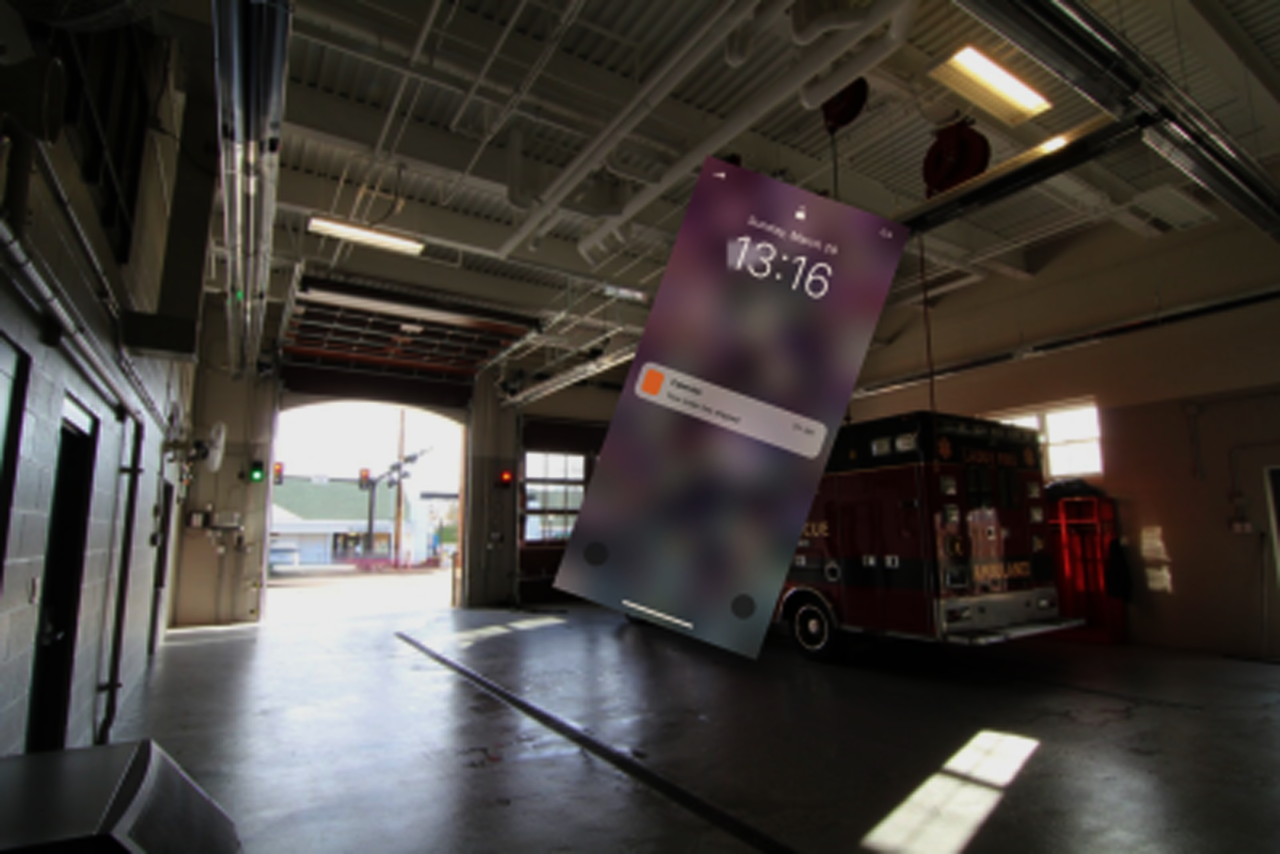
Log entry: 13:16
